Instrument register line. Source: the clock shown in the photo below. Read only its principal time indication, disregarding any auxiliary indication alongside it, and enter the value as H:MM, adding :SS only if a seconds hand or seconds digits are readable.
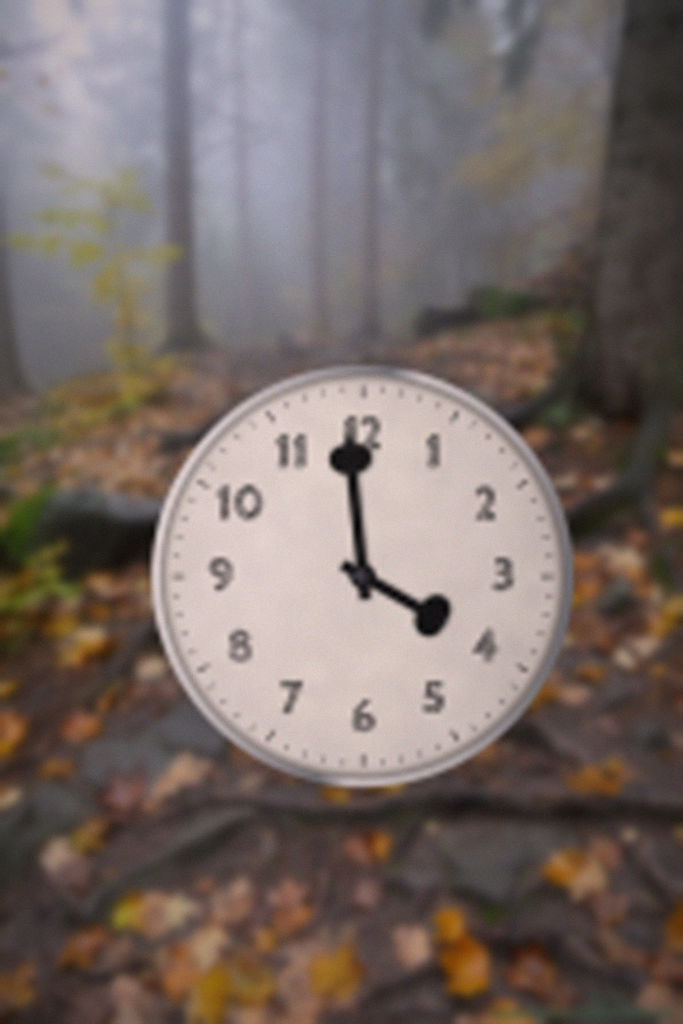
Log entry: 3:59
